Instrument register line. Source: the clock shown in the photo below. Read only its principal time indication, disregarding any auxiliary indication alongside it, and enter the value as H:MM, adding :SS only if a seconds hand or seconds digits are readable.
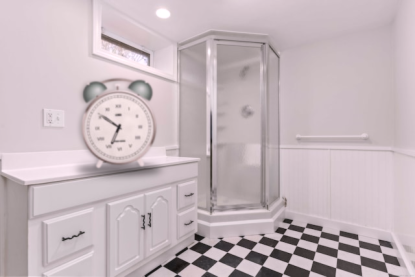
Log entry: 6:51
